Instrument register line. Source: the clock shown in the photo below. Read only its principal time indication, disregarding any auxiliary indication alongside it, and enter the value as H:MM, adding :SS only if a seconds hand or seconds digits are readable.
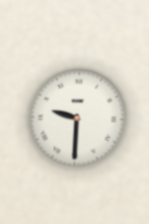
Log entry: 9:30
